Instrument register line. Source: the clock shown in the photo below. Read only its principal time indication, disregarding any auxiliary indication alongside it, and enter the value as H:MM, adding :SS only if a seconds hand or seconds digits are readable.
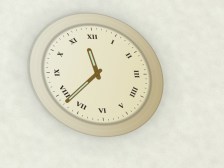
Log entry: 11:38
